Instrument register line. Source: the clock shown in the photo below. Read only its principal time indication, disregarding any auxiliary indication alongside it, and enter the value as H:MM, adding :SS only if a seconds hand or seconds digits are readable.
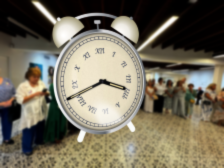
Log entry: 3:42
